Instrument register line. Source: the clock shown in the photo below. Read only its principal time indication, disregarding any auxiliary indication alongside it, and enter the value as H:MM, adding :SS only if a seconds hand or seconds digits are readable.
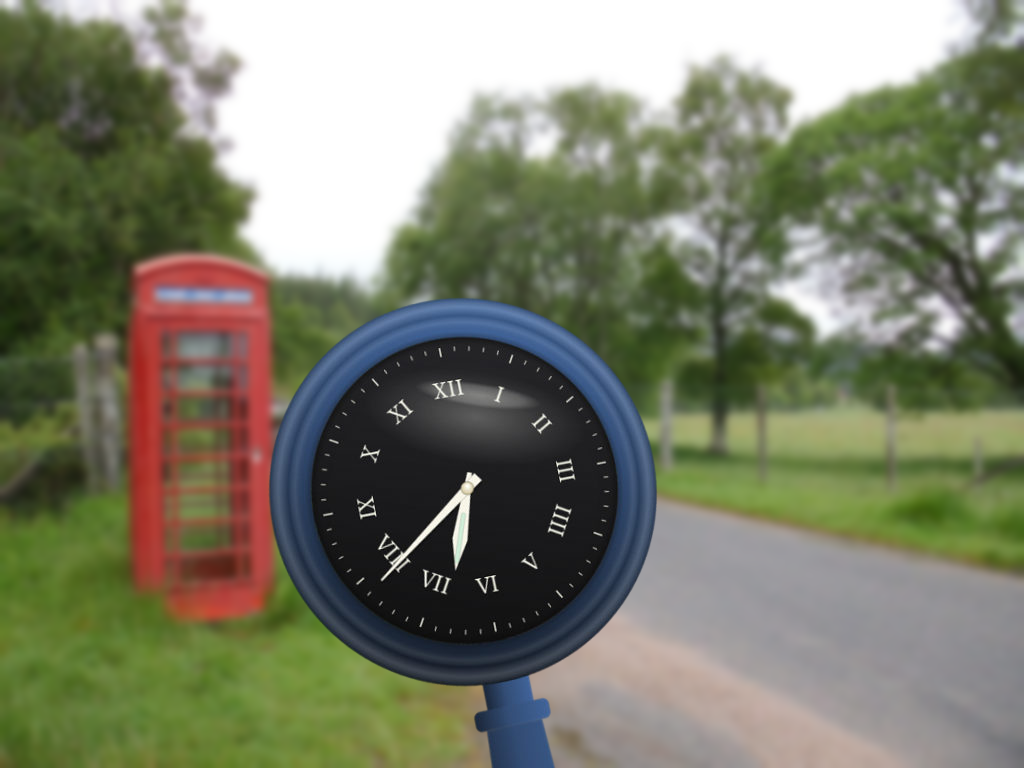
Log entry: 6:39
